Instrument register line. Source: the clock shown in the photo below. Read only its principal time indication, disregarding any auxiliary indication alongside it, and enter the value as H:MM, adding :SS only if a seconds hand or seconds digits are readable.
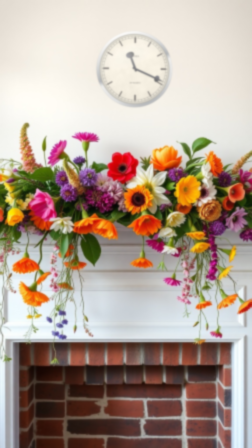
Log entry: 11:19
